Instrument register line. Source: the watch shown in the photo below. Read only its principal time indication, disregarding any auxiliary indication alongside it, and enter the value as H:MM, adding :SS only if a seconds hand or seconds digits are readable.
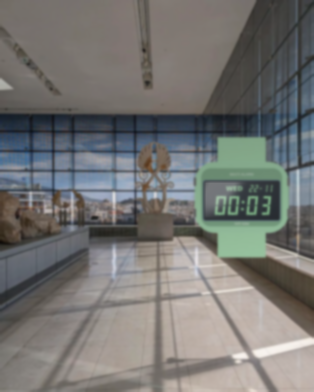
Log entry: 0:03
